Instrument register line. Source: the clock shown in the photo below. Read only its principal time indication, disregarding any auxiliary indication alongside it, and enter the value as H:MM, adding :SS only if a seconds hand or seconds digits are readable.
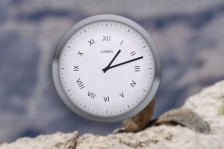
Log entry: 1:12
